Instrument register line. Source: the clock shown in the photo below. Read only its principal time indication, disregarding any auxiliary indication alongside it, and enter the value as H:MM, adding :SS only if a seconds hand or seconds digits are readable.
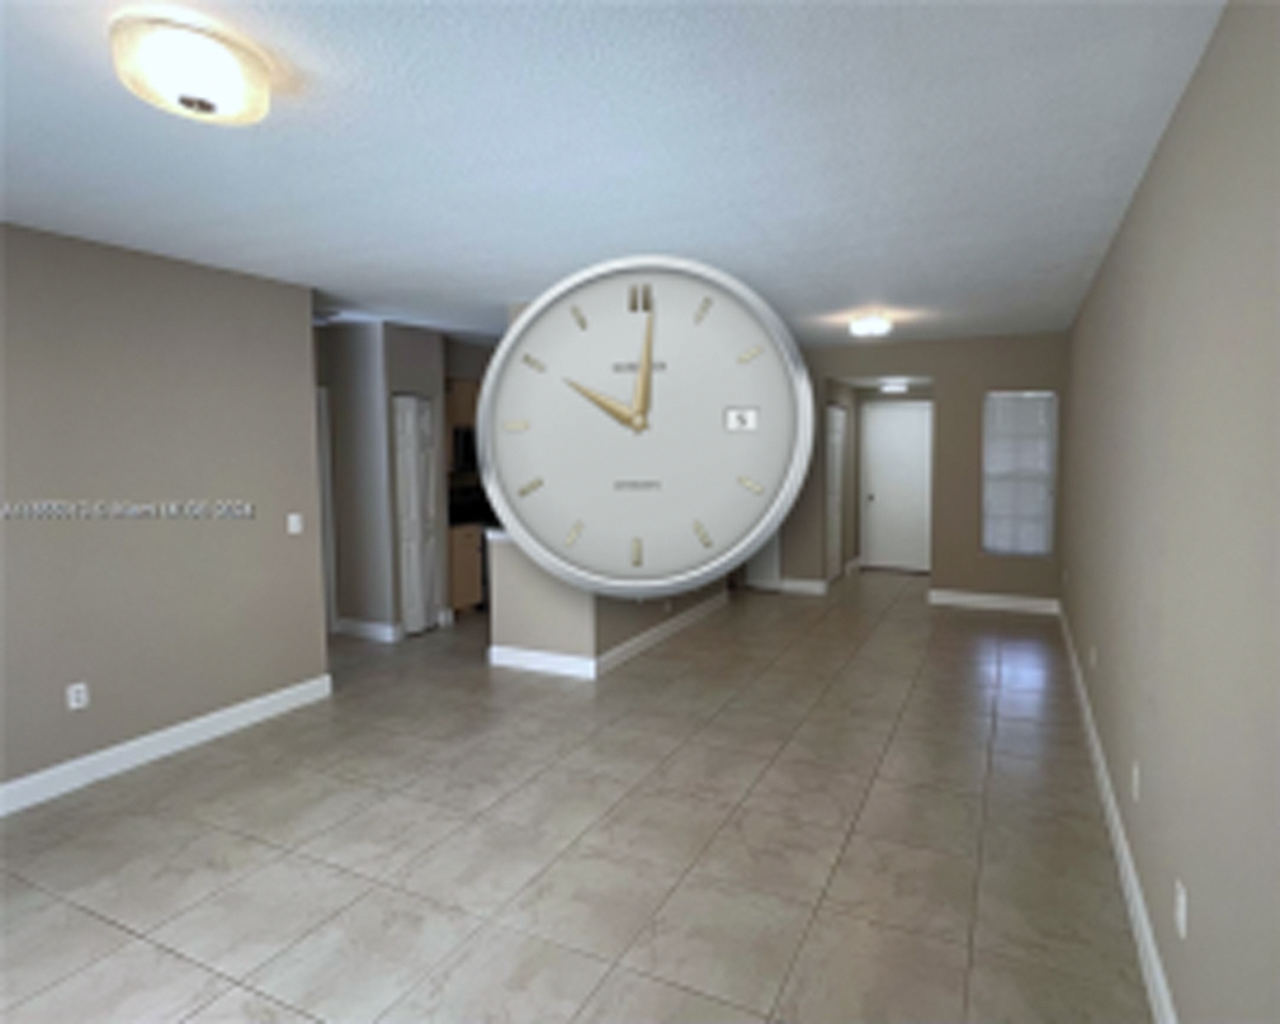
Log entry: 10:01
